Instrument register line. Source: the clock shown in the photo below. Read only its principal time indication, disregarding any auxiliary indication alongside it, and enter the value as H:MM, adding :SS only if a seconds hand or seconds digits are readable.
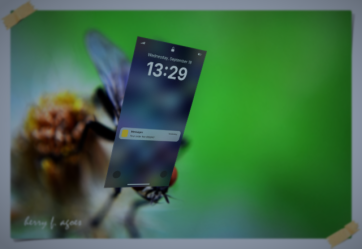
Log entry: 13:29
